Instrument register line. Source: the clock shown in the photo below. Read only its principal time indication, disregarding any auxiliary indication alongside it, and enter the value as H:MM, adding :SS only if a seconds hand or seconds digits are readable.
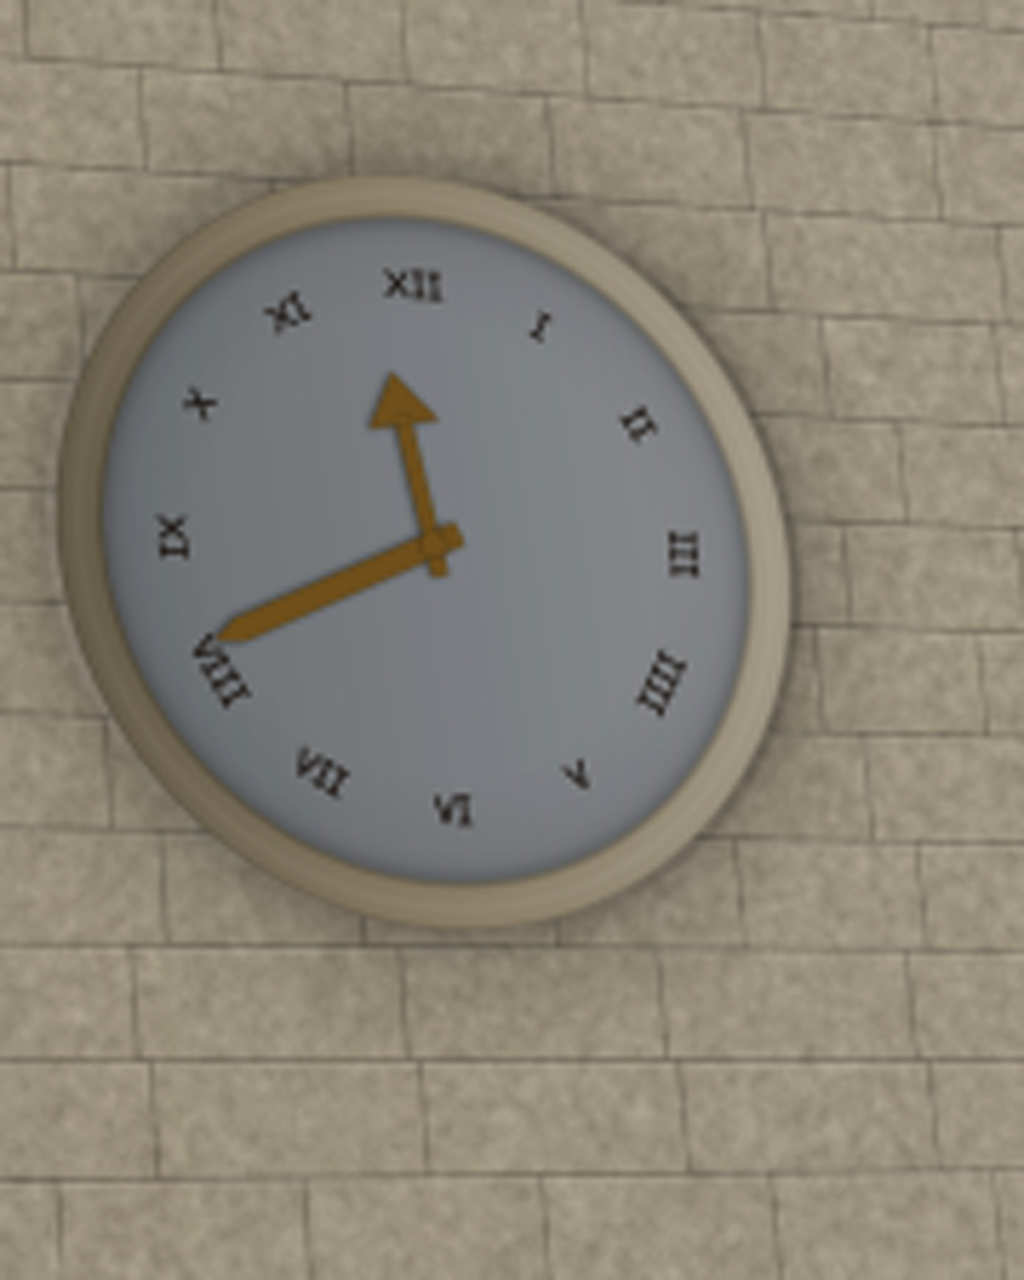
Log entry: 11:41
